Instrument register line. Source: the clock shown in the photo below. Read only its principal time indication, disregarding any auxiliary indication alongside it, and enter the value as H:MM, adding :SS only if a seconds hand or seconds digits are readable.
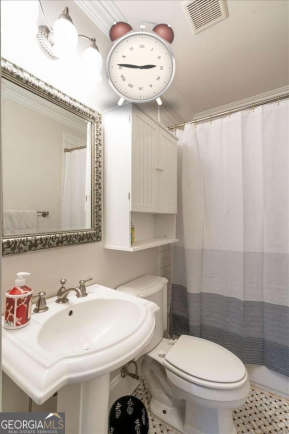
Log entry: 2:46
